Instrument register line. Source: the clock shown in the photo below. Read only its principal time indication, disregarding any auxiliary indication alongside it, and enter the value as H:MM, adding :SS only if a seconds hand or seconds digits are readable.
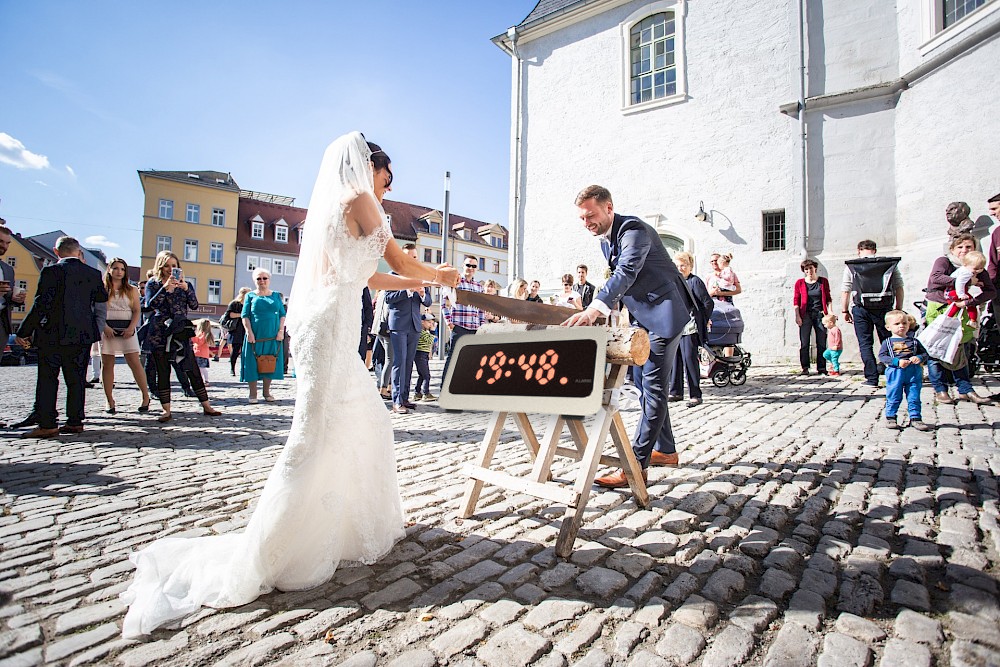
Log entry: 19:48
